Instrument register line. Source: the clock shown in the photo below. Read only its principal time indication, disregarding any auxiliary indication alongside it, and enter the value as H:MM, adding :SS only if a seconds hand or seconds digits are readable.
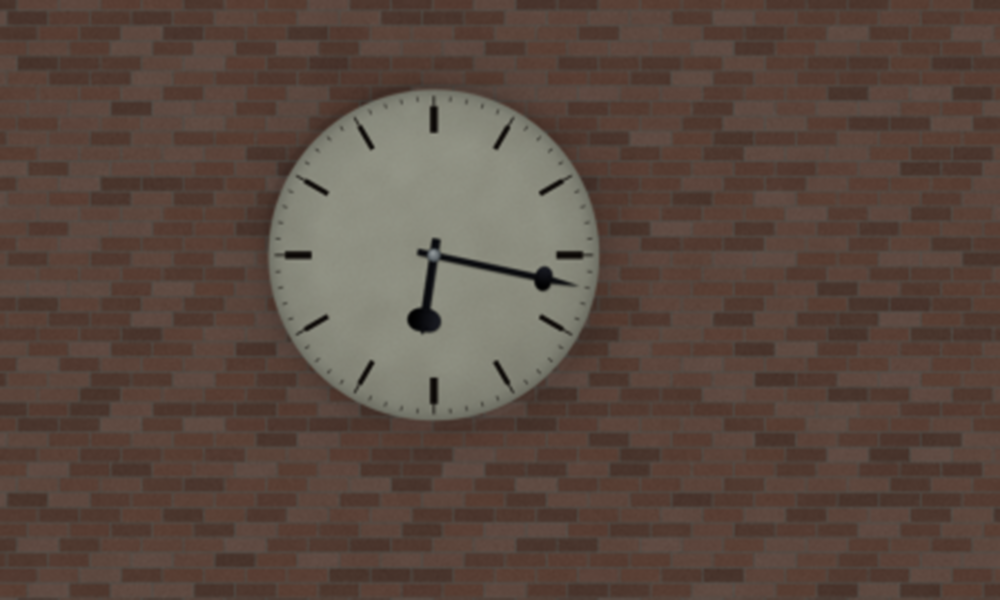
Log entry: 6:17
